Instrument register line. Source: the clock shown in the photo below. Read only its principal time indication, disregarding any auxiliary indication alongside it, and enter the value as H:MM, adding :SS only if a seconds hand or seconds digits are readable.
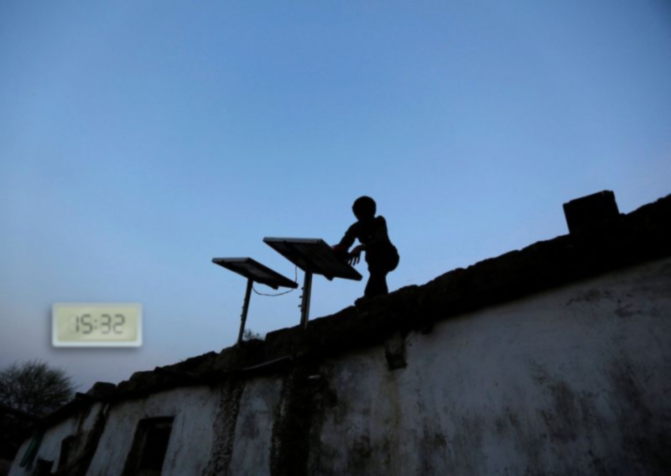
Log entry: 15:32
